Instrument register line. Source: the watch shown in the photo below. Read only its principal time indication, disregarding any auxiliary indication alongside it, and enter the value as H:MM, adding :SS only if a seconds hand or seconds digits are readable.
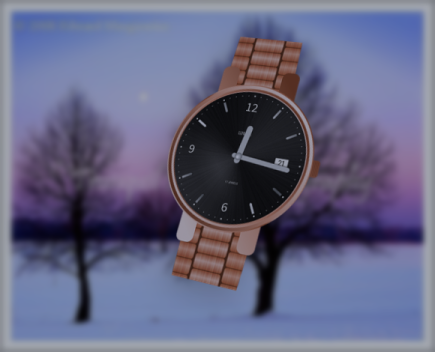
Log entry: 12:16
